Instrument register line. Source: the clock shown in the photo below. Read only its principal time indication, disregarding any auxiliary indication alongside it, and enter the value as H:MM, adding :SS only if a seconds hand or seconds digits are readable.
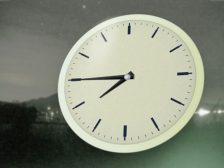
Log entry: 7:45
